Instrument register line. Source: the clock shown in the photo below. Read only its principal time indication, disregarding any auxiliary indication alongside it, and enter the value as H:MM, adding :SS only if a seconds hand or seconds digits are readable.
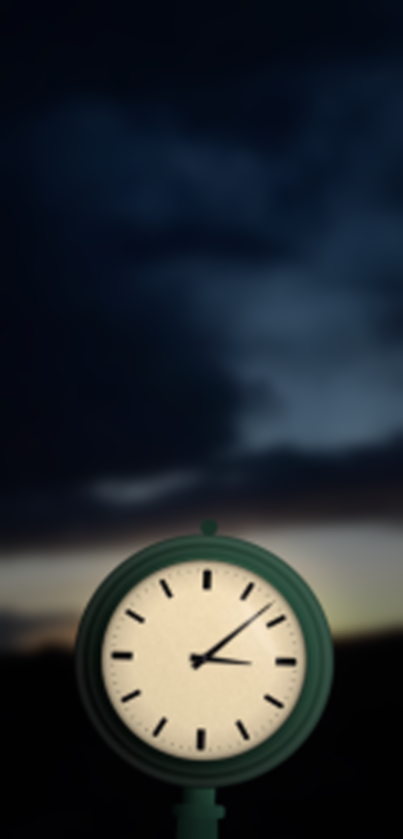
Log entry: 3:08
